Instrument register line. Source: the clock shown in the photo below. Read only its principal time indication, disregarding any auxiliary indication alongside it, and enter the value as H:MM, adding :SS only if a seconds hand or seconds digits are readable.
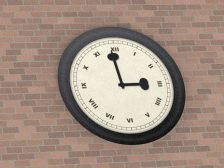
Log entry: 2:59
